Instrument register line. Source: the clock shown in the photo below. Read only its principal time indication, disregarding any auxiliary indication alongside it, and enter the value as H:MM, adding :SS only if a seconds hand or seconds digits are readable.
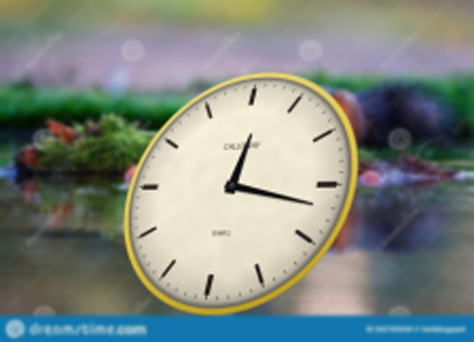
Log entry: 12:17
